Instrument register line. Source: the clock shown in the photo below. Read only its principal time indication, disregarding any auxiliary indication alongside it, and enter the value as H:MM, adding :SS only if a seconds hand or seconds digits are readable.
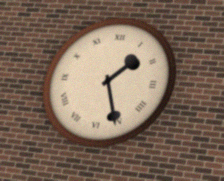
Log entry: 1:26
